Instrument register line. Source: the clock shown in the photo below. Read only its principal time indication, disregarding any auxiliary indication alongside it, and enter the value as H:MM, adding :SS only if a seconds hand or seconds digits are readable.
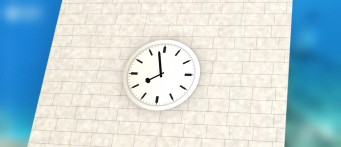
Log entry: 7:58
